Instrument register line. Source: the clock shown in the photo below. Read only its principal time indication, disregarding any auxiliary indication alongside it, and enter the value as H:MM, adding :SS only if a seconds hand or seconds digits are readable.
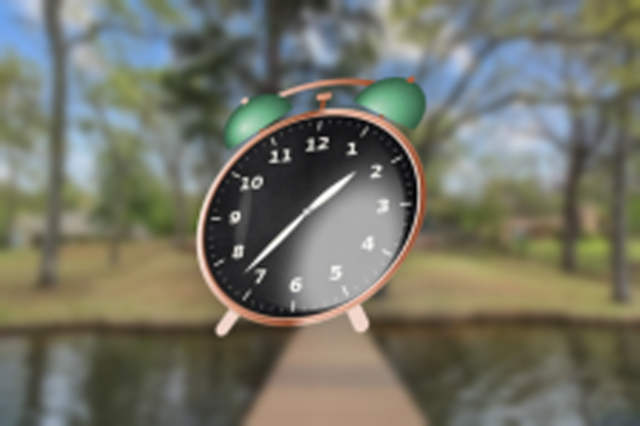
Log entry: 1:37
